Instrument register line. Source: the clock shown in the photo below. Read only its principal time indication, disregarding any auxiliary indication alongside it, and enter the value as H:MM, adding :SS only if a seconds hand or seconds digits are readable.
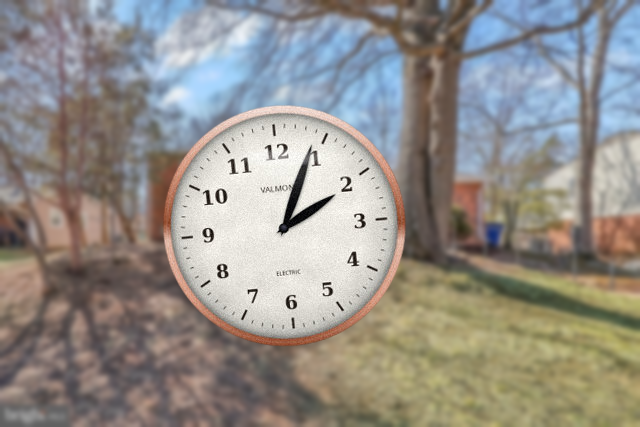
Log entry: 2:04
